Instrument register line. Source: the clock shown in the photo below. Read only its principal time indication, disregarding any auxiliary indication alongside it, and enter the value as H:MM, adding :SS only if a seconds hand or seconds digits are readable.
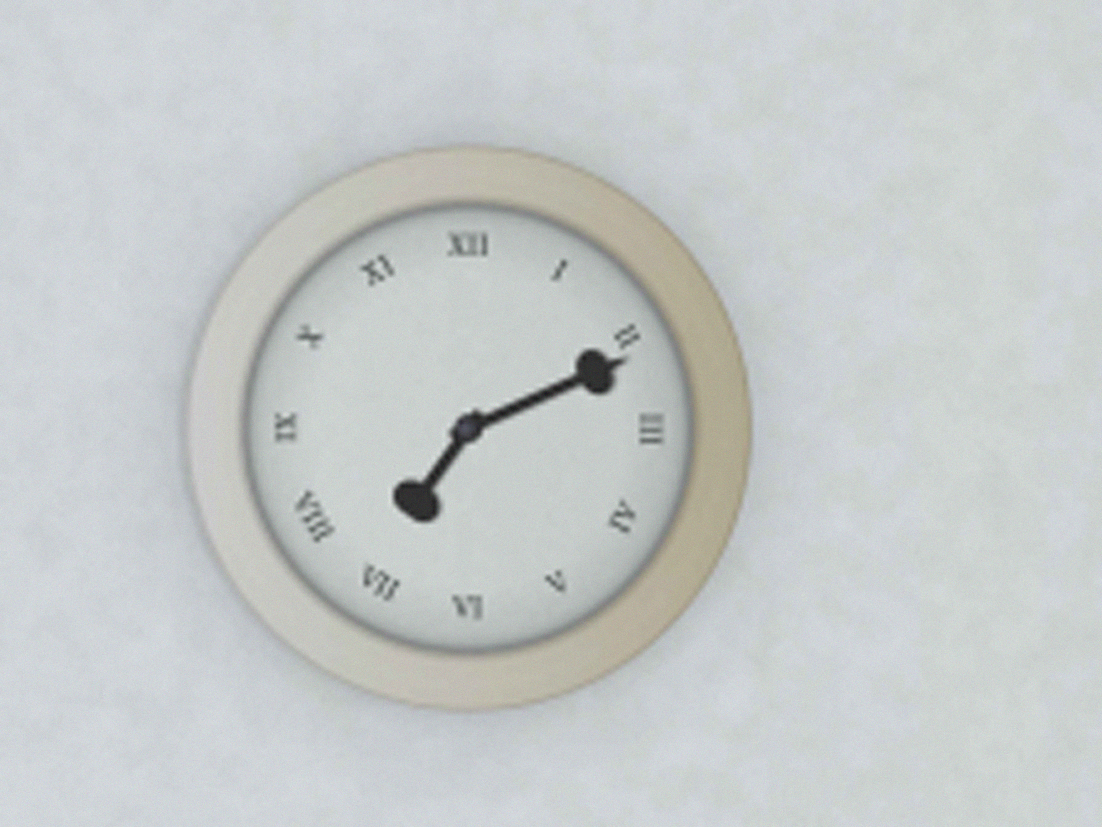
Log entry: 7:11
